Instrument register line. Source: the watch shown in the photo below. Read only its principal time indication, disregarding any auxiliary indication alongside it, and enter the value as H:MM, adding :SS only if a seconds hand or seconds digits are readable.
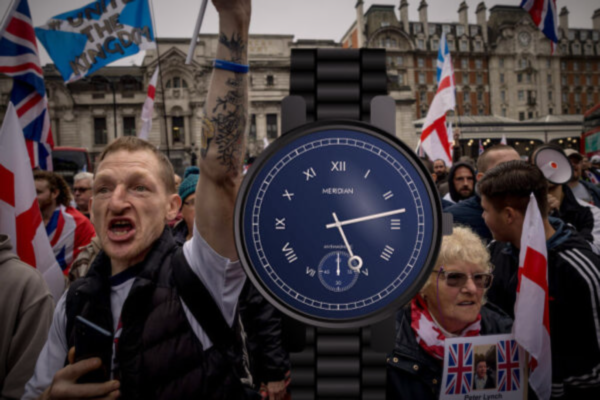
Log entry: 5:13
